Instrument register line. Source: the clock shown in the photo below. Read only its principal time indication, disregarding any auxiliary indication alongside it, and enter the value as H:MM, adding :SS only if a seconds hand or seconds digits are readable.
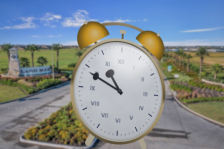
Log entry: 10:49
